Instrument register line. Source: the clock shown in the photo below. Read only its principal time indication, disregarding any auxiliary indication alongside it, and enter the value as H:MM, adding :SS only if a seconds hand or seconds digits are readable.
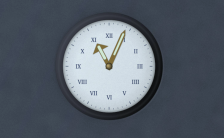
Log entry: 11:04
